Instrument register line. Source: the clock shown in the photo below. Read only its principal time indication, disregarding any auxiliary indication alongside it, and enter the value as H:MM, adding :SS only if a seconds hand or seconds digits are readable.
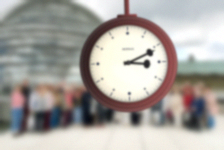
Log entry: 3:11
